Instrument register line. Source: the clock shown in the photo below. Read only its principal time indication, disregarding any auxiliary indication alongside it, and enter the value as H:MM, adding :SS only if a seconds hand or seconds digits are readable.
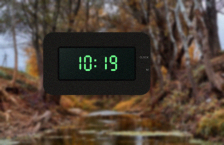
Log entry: 10:19
